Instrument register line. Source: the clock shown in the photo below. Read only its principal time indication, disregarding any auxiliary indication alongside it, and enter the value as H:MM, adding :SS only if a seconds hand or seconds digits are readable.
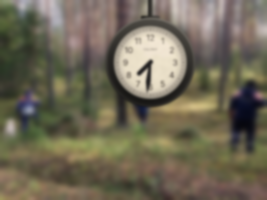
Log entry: 7:31
